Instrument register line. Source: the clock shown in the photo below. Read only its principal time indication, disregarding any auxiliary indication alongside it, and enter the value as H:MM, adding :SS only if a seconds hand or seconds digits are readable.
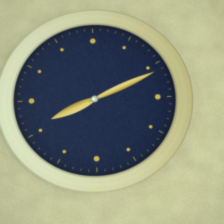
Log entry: 8:11
